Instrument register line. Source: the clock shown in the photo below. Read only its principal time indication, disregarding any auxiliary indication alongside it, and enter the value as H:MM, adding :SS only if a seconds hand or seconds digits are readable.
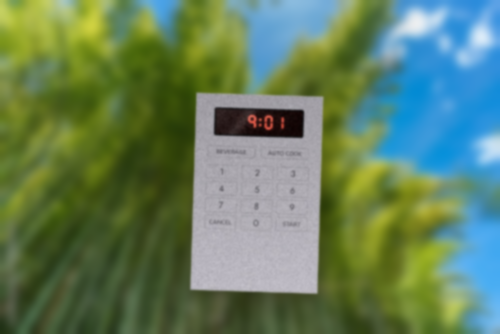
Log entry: 9:01
